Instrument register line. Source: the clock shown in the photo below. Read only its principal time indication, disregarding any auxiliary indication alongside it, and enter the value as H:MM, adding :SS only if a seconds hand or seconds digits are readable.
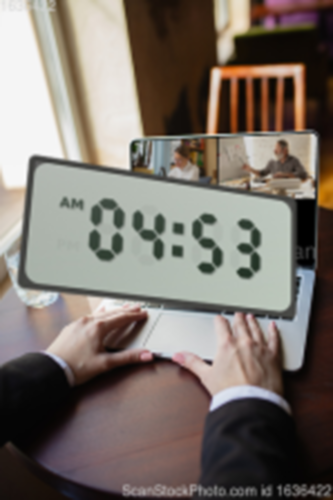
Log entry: 4:53
